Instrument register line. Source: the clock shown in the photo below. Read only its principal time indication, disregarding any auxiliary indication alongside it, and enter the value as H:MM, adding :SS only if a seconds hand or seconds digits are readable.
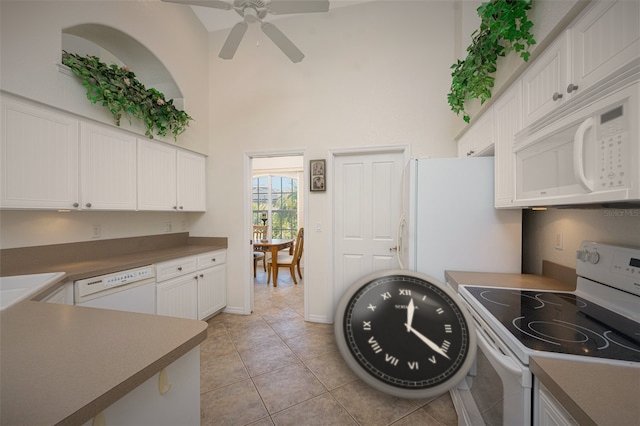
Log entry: 12:22
